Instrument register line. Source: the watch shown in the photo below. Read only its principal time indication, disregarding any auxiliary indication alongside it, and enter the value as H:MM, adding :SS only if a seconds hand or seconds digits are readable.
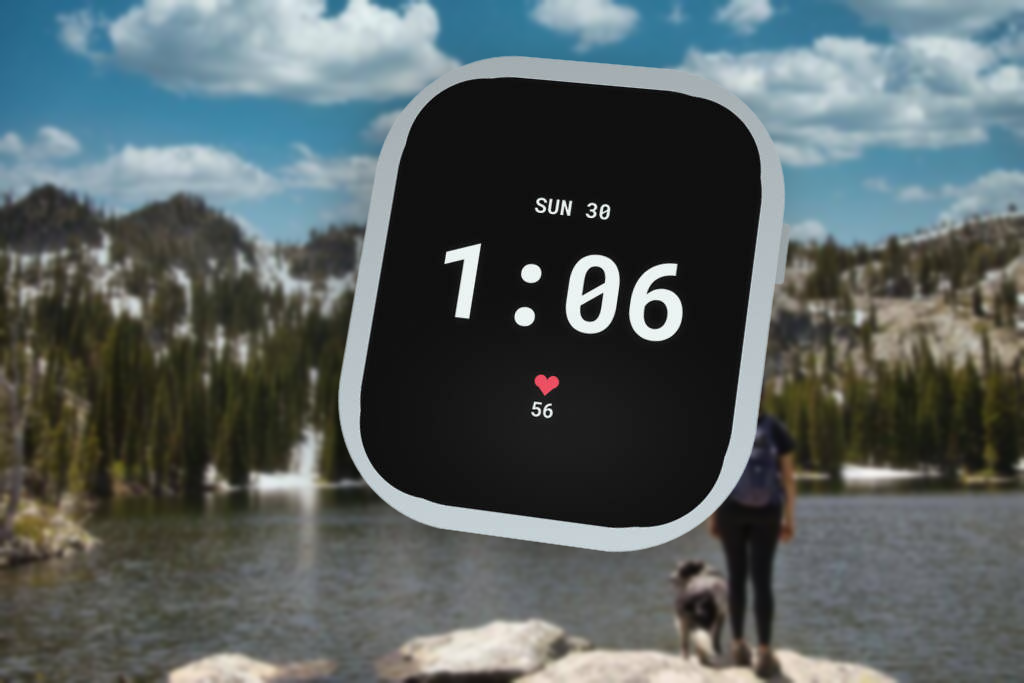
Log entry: 1:06
